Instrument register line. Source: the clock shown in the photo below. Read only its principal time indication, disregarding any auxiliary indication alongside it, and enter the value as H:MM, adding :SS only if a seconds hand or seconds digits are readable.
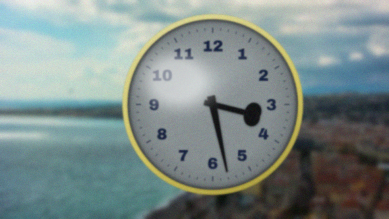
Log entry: 3:28
